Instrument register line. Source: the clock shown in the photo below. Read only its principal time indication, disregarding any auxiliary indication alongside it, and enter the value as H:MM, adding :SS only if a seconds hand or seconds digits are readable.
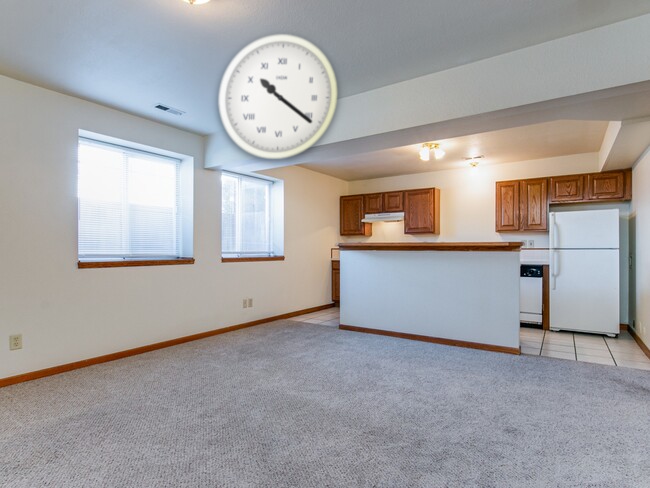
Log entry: 10:21
